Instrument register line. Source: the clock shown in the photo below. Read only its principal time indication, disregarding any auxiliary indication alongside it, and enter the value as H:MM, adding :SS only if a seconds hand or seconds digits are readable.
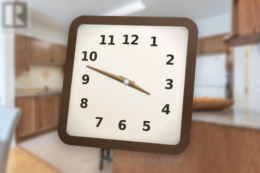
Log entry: 3:48
